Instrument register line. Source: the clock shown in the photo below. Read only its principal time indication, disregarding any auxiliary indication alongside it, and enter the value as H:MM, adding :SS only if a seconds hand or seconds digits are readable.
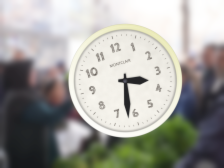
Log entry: 3:32
